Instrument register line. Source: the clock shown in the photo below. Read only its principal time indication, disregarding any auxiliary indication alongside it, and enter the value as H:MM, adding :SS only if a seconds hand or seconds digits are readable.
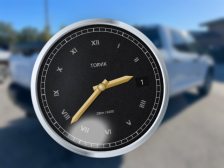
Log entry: 2:38
